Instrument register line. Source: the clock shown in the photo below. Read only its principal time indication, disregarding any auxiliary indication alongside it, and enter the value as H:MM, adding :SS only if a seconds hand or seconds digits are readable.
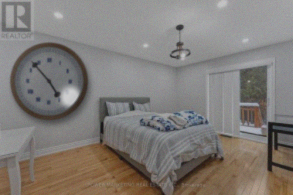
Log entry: 4:53
